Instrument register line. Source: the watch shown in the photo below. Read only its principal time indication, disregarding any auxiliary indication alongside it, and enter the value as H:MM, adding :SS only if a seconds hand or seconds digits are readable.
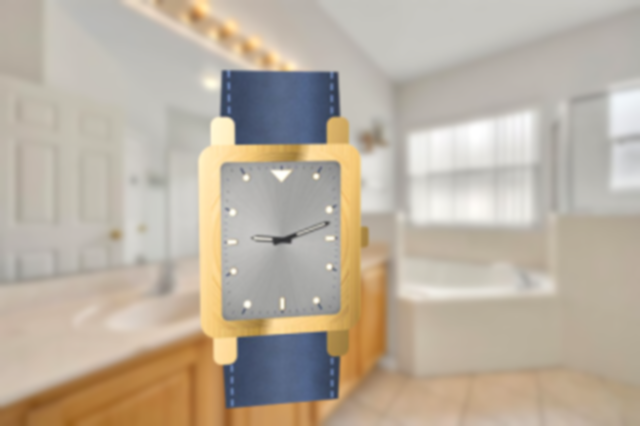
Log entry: 9:12
